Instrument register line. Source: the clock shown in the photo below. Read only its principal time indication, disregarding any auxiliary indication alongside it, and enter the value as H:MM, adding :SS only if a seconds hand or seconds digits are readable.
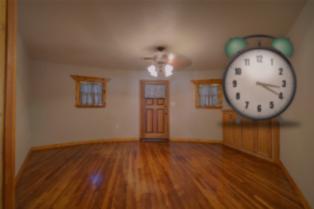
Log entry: 3:20
